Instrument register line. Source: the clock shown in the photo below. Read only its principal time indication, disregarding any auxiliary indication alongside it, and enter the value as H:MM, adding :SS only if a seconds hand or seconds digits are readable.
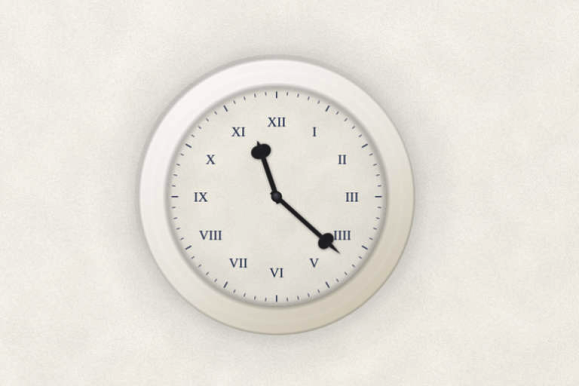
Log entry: 11:22
